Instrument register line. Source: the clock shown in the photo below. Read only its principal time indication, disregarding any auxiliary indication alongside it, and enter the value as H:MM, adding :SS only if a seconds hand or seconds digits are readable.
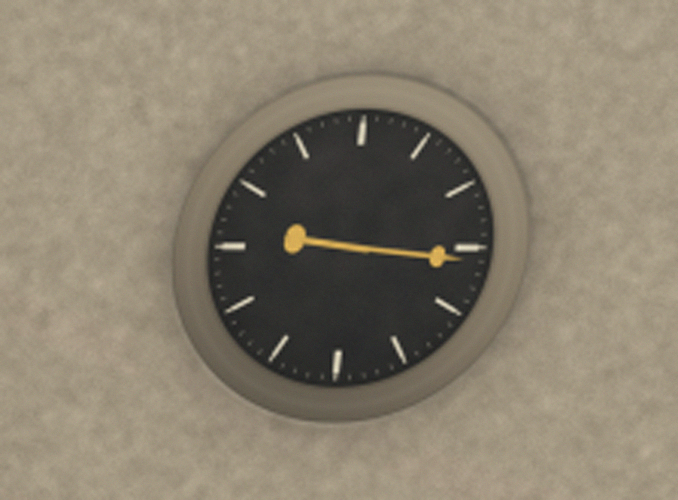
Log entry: 9:16
